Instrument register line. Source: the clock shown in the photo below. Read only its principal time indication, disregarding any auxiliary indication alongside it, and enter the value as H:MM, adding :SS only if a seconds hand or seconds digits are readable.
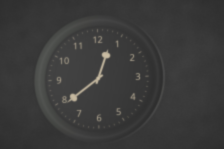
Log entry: 12:39
